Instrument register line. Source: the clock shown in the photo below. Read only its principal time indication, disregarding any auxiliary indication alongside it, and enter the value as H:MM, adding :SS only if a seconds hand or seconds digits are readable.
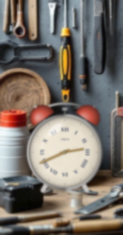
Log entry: 2:41
